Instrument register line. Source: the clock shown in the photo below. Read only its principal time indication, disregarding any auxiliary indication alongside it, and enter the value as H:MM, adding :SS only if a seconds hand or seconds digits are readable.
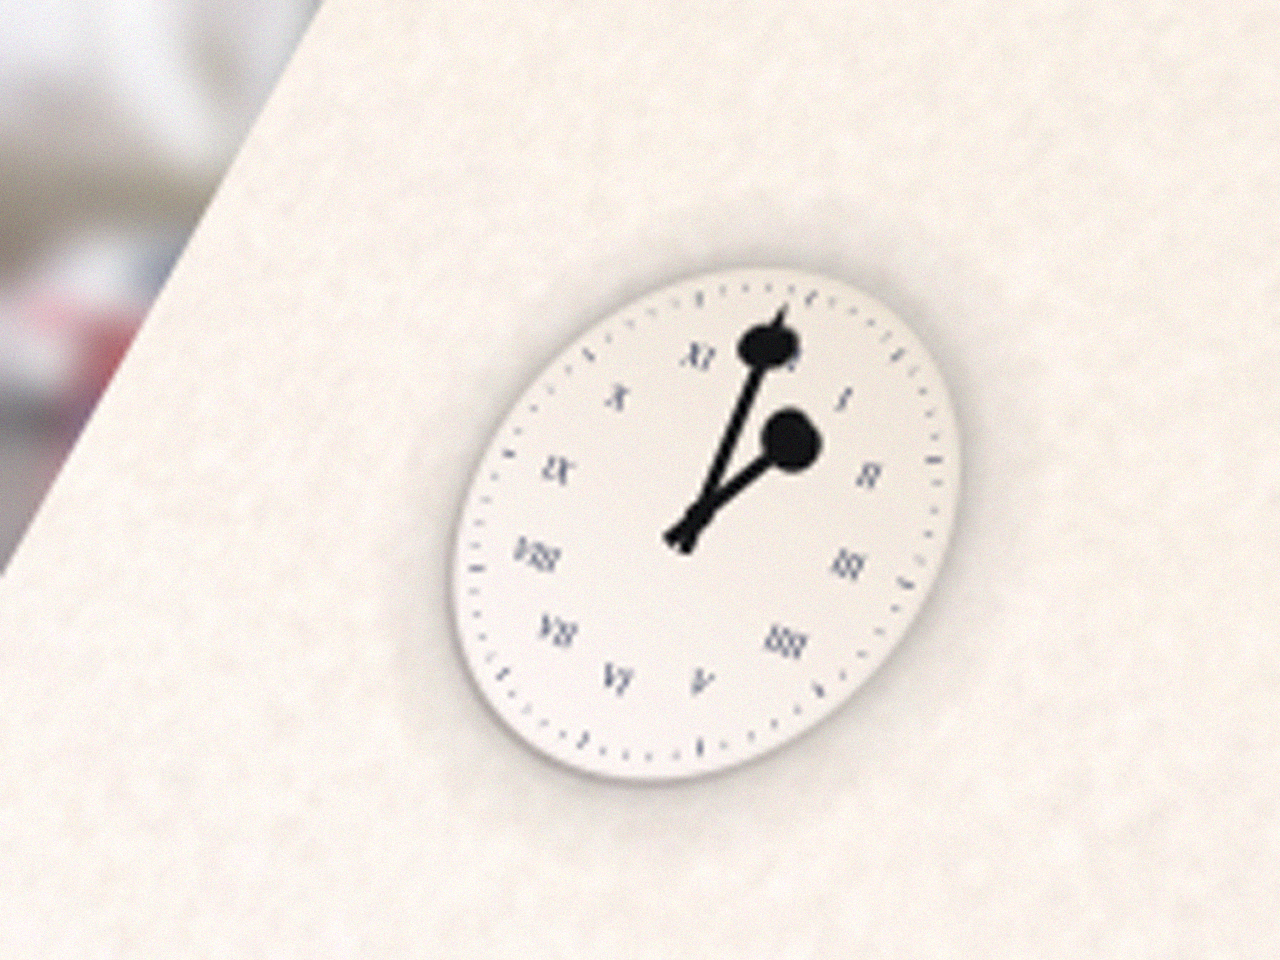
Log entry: 12:59
